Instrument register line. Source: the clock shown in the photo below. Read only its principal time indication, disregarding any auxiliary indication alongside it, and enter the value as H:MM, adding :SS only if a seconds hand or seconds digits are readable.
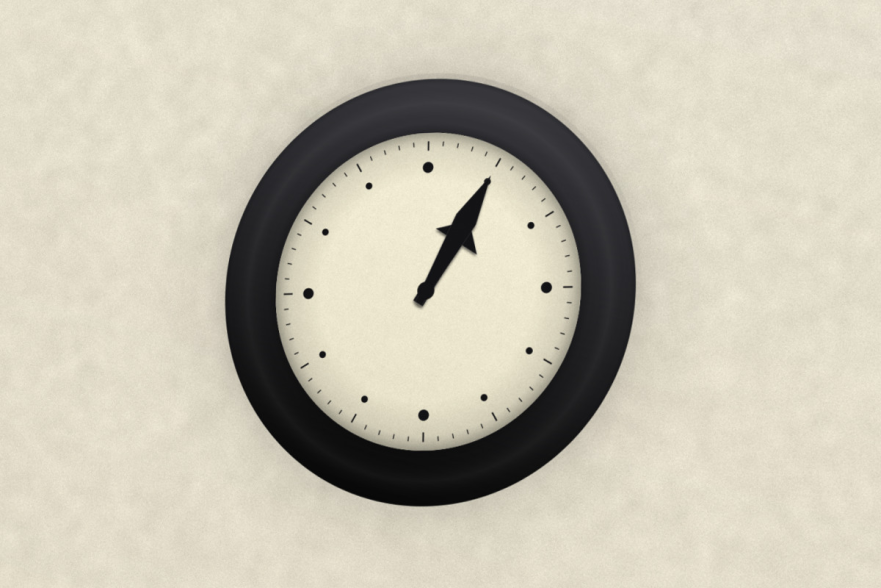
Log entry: 1:05
